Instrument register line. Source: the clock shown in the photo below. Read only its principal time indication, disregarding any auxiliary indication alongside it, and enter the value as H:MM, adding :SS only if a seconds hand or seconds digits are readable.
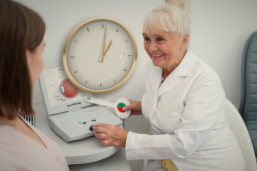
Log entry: 1:01
